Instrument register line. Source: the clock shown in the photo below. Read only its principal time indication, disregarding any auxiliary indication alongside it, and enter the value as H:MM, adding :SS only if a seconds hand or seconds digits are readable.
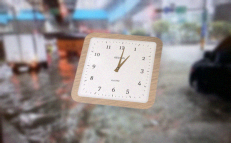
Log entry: 1:01
